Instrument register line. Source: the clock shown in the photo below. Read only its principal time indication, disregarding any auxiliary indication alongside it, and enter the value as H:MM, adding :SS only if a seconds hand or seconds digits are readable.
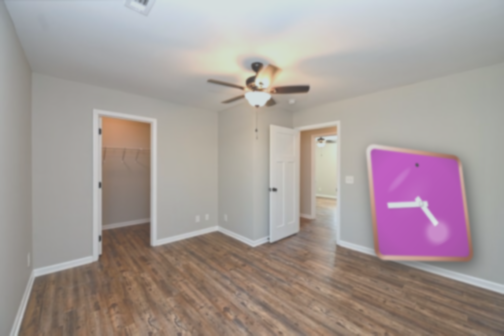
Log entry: 4:44
